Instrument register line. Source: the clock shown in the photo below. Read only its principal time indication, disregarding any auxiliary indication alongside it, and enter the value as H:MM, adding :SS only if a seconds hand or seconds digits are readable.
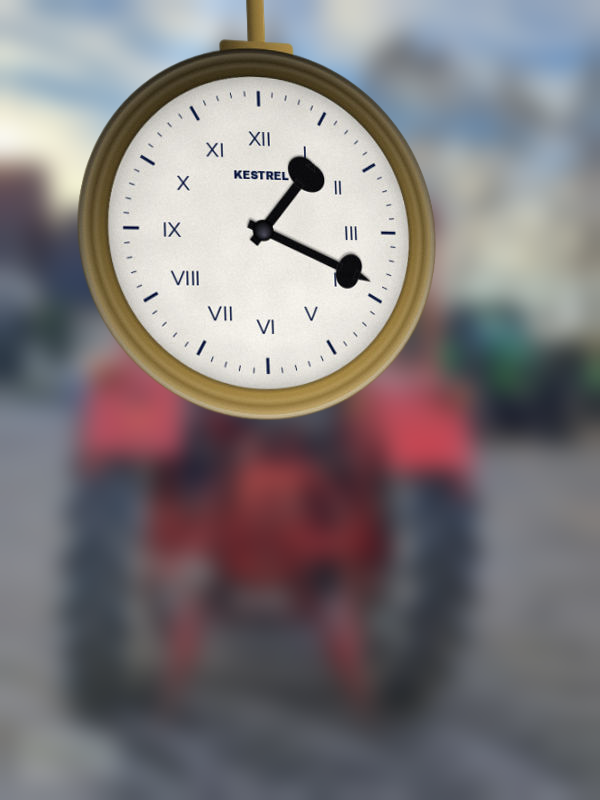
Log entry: 1:19
